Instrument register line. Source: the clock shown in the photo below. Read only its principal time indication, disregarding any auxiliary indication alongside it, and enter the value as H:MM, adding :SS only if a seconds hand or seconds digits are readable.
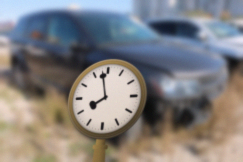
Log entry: 7:58
